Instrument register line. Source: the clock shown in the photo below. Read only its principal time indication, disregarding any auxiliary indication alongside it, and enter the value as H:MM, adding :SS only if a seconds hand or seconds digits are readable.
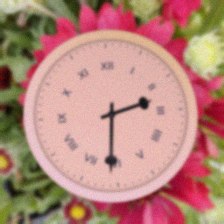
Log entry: 2:31
